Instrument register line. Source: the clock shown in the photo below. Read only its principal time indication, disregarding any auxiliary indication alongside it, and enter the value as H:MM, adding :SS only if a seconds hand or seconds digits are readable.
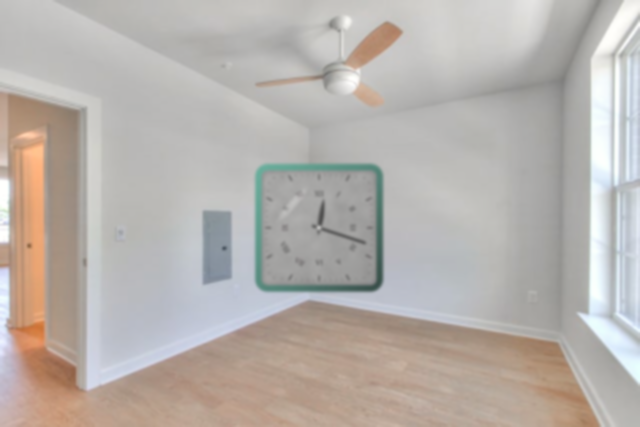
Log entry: 12:18
